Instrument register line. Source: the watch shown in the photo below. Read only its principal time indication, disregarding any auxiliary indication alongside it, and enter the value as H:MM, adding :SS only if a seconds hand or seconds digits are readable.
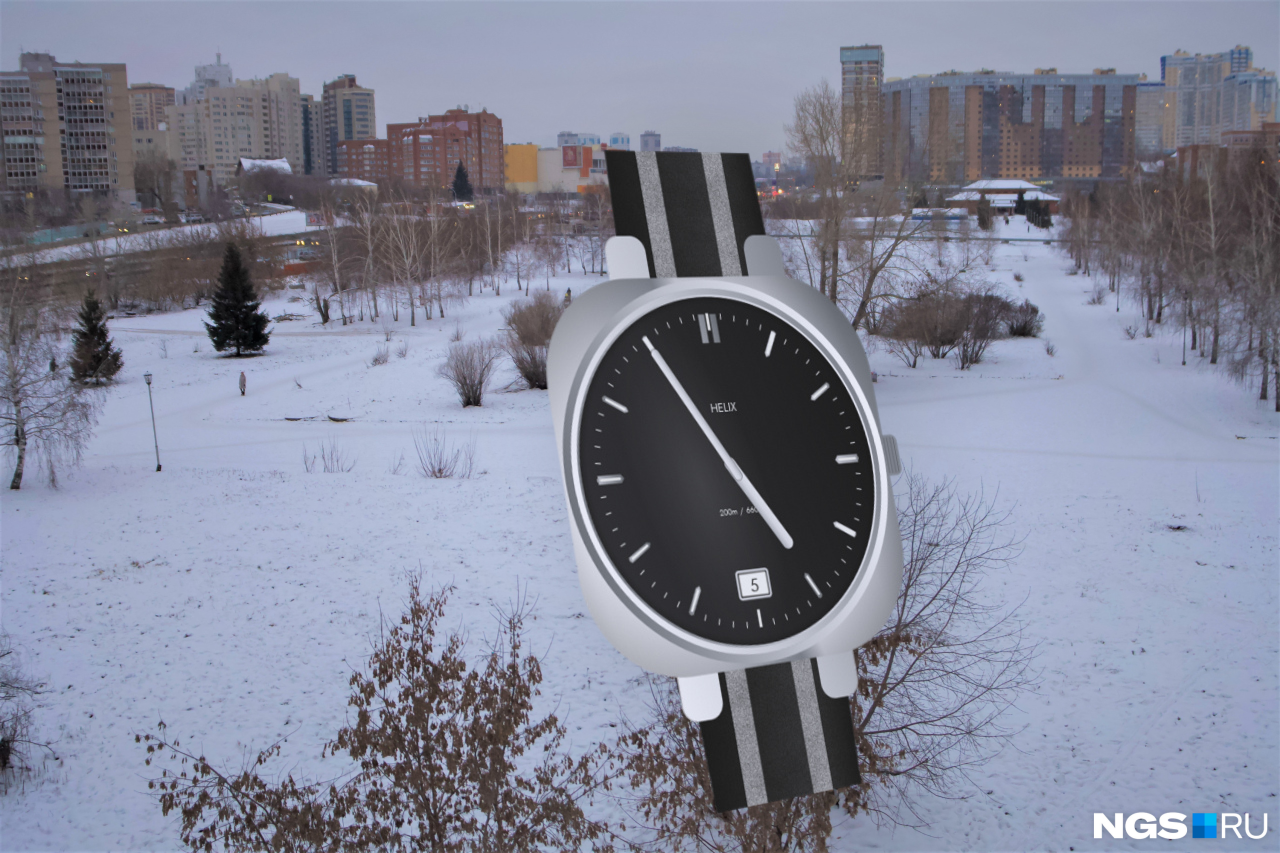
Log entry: 4:55
